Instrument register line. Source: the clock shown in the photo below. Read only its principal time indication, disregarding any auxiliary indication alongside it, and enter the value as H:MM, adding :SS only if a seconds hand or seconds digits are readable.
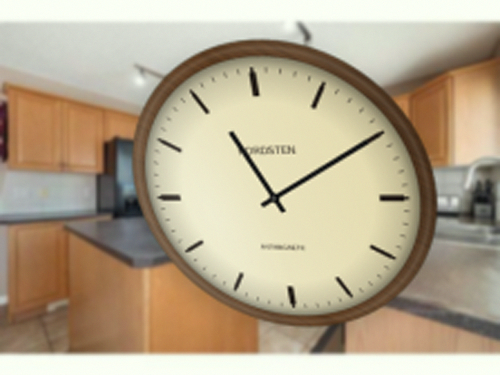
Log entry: 11:10
